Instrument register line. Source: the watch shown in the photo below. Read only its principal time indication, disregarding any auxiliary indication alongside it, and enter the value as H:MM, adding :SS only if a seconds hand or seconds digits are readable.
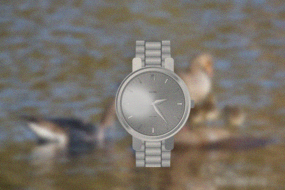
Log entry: 2:24
